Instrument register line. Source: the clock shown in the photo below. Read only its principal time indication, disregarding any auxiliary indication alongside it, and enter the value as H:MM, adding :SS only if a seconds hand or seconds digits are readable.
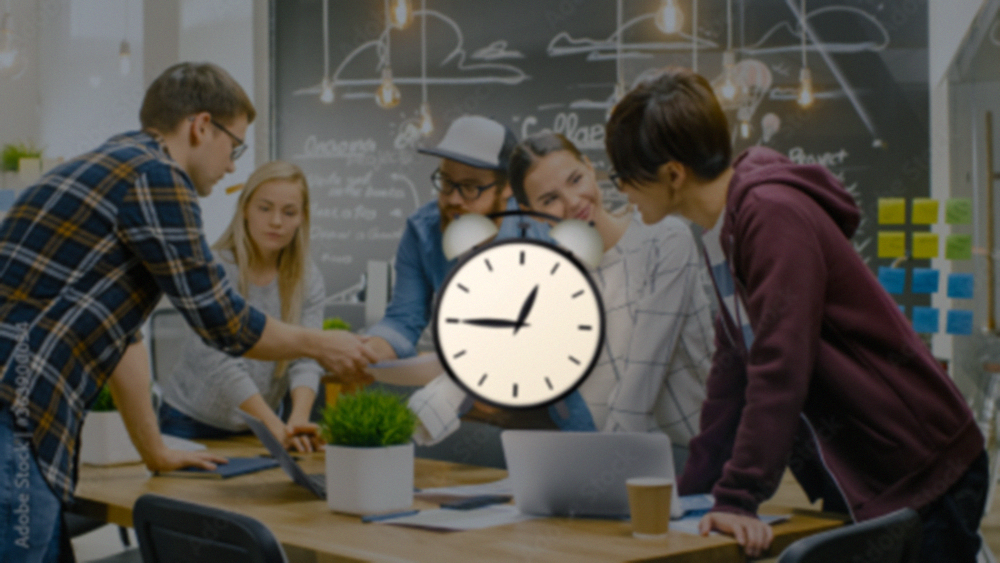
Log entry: 12:45
